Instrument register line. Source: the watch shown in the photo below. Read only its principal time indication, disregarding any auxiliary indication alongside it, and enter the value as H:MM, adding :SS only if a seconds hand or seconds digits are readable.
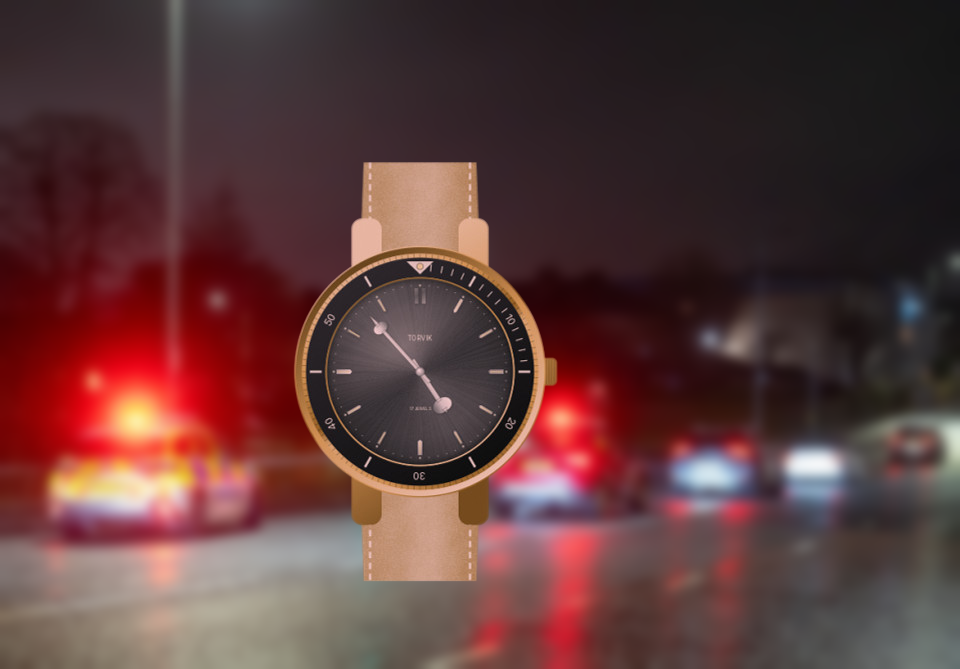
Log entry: 4:53
